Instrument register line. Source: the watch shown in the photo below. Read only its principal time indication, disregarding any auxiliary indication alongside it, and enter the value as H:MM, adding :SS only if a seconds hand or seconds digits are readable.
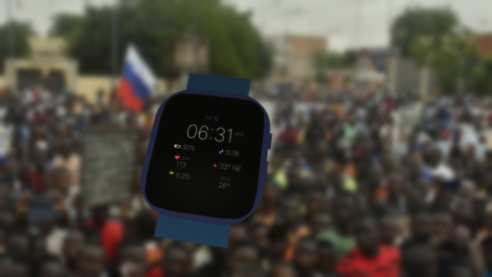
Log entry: 6:31
